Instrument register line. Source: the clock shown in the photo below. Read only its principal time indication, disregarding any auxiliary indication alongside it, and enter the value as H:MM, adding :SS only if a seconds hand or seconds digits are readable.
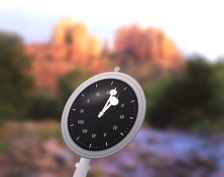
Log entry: 1:02
